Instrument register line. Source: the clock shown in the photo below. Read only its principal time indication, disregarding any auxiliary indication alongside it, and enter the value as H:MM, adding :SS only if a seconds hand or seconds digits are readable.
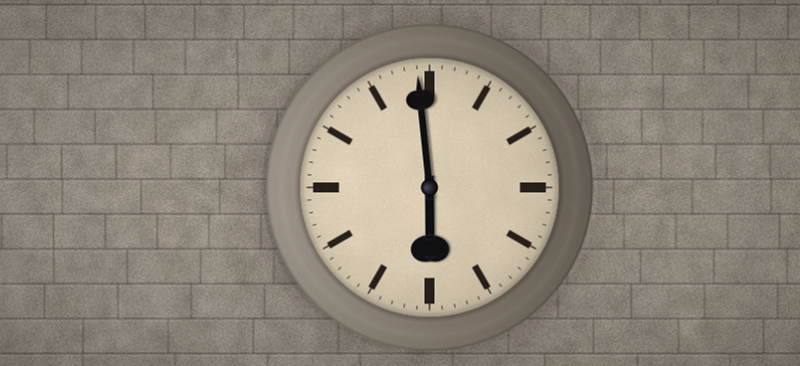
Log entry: 5:59
